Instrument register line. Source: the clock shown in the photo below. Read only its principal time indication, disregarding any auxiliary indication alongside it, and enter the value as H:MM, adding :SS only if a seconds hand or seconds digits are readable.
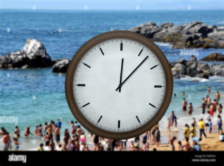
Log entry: 12:07
